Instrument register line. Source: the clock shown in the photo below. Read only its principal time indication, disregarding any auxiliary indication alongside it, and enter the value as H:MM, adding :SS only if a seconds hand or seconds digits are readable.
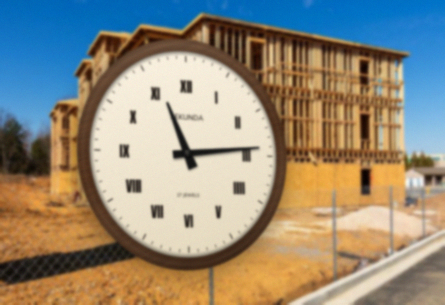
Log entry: 11:14
